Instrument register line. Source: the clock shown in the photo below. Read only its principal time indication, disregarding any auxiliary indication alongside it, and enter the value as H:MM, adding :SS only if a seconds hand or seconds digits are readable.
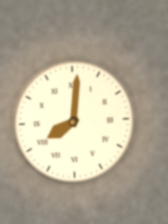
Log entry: 8:01
